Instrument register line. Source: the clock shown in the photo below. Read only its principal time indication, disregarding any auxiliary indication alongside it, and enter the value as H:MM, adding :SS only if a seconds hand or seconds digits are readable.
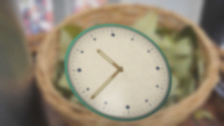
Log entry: 10:38
